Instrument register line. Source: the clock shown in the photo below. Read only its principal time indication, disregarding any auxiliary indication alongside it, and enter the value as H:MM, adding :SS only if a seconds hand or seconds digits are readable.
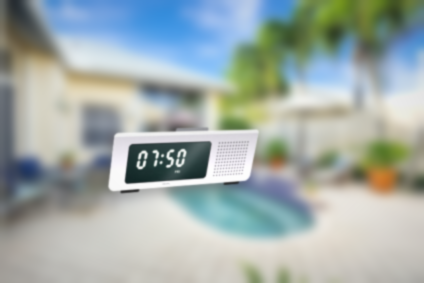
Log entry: 7:50
